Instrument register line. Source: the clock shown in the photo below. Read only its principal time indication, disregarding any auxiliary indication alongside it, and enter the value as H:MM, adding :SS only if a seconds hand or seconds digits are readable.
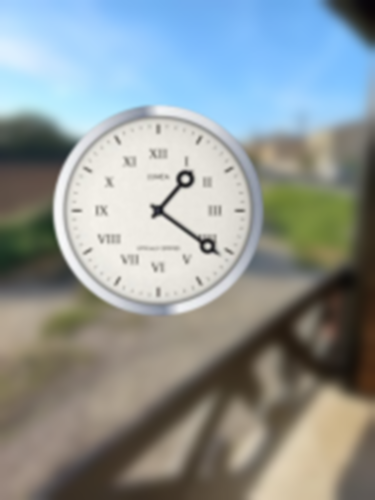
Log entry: 1:21
